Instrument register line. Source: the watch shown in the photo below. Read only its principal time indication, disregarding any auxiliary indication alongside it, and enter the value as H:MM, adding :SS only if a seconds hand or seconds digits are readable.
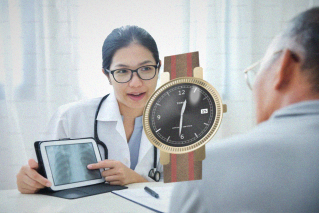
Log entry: 12:31
